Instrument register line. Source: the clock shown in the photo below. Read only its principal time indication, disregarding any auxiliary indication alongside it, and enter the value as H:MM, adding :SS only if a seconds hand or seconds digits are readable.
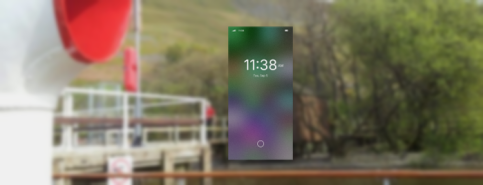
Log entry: 11:38
